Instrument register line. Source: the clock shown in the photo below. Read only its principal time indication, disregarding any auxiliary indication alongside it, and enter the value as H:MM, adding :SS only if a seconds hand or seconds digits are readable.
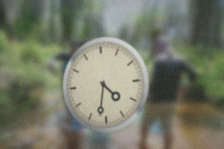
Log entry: 4:32
